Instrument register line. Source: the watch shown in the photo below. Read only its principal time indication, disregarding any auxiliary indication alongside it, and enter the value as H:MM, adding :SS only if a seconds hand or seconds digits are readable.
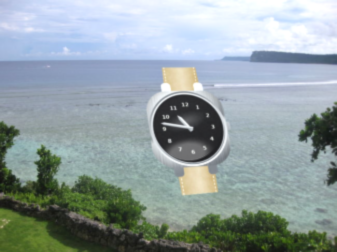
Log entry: 10:47
